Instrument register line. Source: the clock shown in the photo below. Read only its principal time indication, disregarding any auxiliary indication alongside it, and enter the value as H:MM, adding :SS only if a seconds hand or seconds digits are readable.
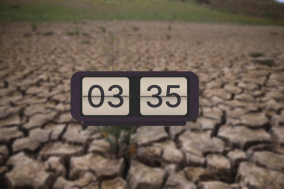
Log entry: 3:35
